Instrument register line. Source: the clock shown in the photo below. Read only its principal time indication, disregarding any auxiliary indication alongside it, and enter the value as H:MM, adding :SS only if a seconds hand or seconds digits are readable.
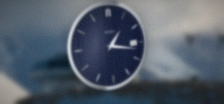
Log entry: 1:17
